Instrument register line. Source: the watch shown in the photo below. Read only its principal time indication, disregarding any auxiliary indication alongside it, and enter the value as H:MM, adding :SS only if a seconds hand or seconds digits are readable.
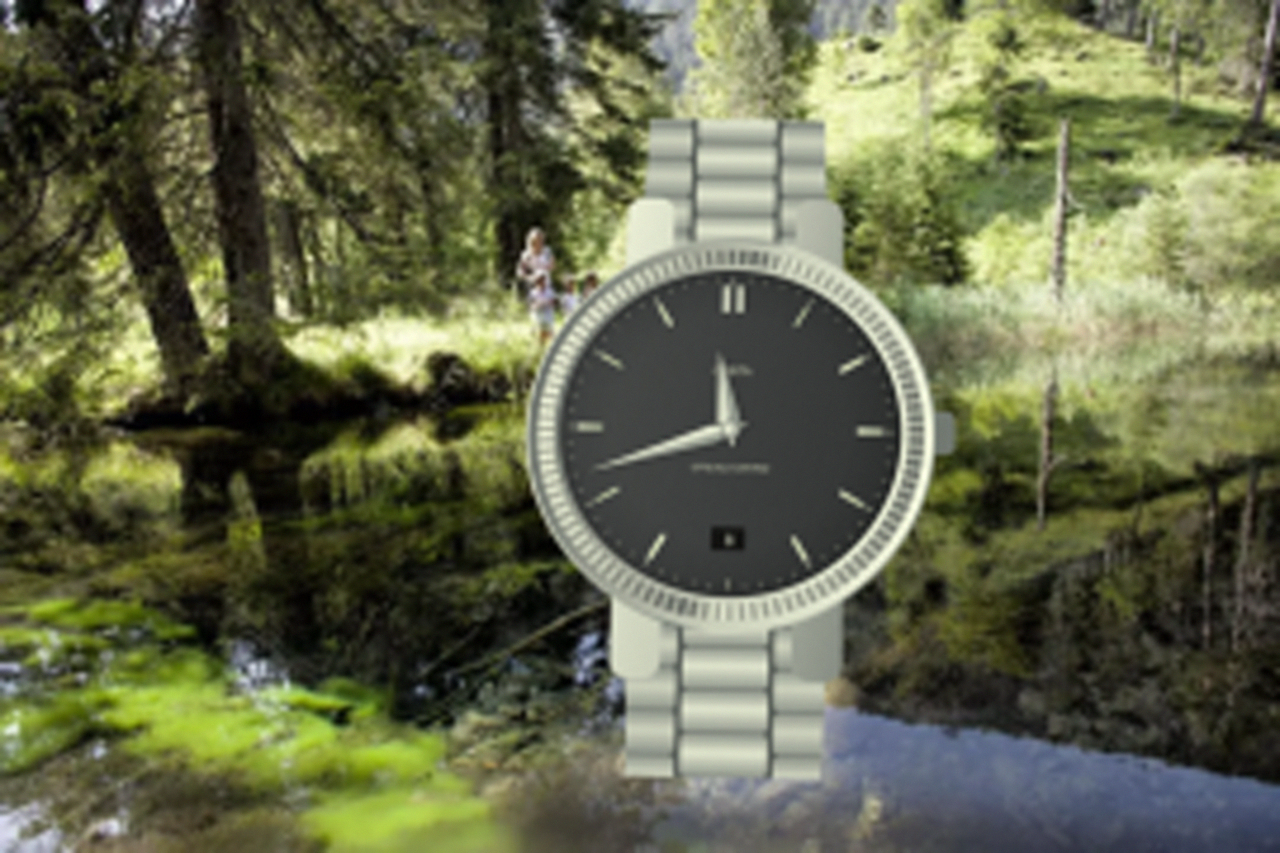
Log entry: 11:42
